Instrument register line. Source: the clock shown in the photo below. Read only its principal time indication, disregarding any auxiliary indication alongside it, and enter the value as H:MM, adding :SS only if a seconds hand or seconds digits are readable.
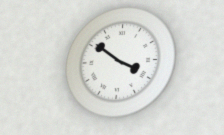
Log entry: 3:51
